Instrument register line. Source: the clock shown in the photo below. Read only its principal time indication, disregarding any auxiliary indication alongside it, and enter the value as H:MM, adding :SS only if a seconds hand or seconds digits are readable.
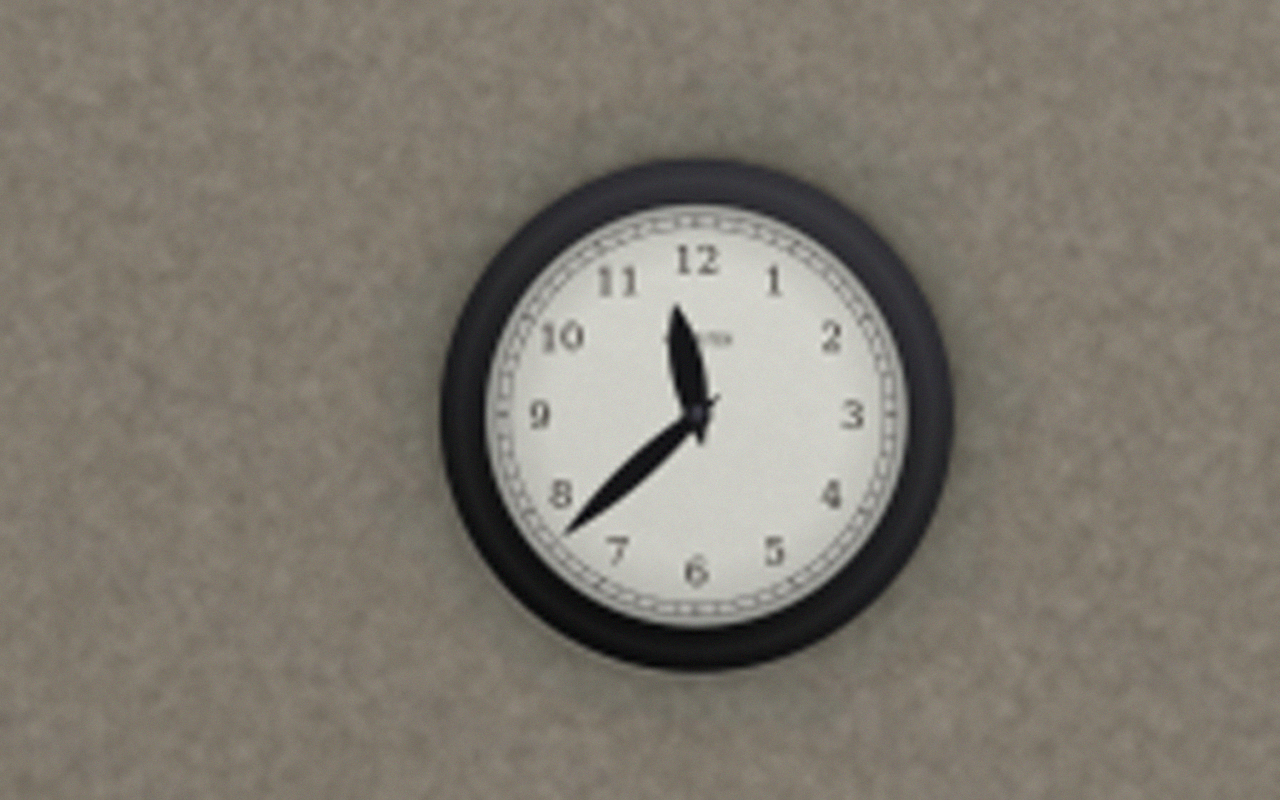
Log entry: 11:38
